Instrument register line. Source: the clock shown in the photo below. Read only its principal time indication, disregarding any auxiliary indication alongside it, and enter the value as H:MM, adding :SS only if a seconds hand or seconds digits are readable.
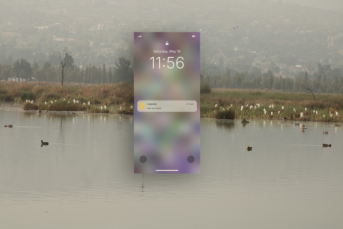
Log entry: 11:56
